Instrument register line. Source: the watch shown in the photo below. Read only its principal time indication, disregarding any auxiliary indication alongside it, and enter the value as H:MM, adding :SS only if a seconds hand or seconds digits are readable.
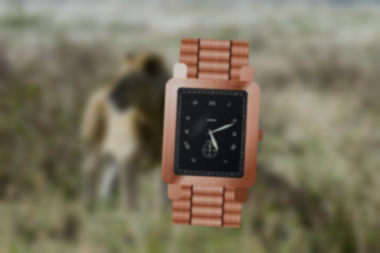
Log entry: 5:11
